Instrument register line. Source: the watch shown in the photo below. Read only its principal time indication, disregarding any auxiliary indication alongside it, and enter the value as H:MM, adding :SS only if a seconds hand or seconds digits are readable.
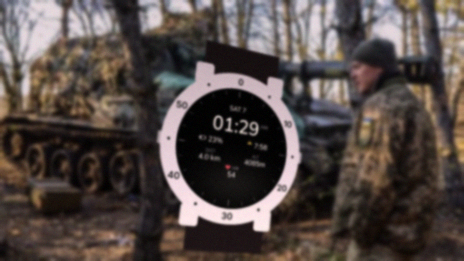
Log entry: 1:29
